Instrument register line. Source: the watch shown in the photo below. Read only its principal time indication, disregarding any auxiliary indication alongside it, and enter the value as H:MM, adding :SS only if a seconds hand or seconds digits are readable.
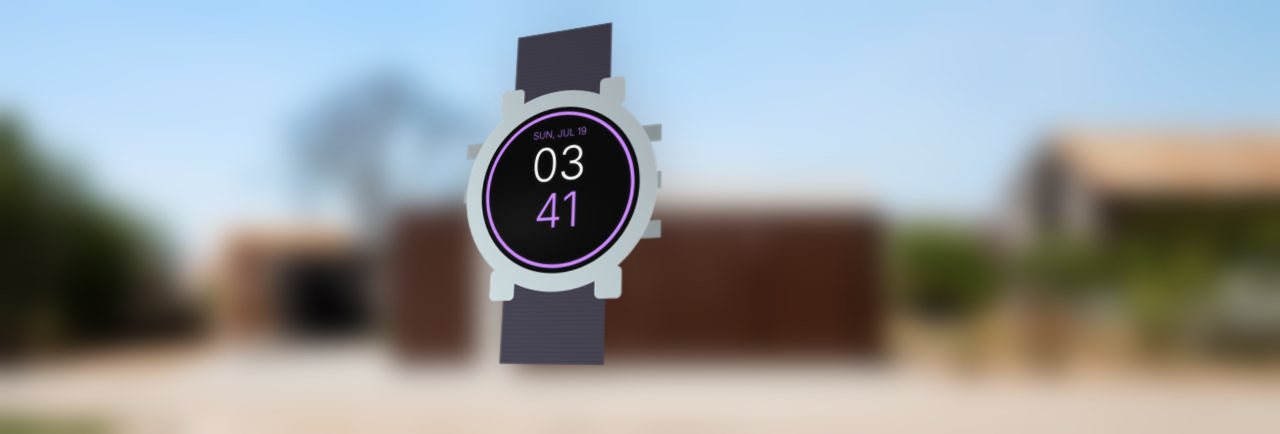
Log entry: 3:41
